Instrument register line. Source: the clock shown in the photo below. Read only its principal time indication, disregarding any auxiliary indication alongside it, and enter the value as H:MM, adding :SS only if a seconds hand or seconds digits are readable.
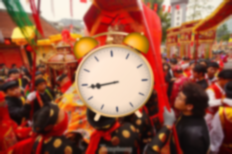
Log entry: 8:44
